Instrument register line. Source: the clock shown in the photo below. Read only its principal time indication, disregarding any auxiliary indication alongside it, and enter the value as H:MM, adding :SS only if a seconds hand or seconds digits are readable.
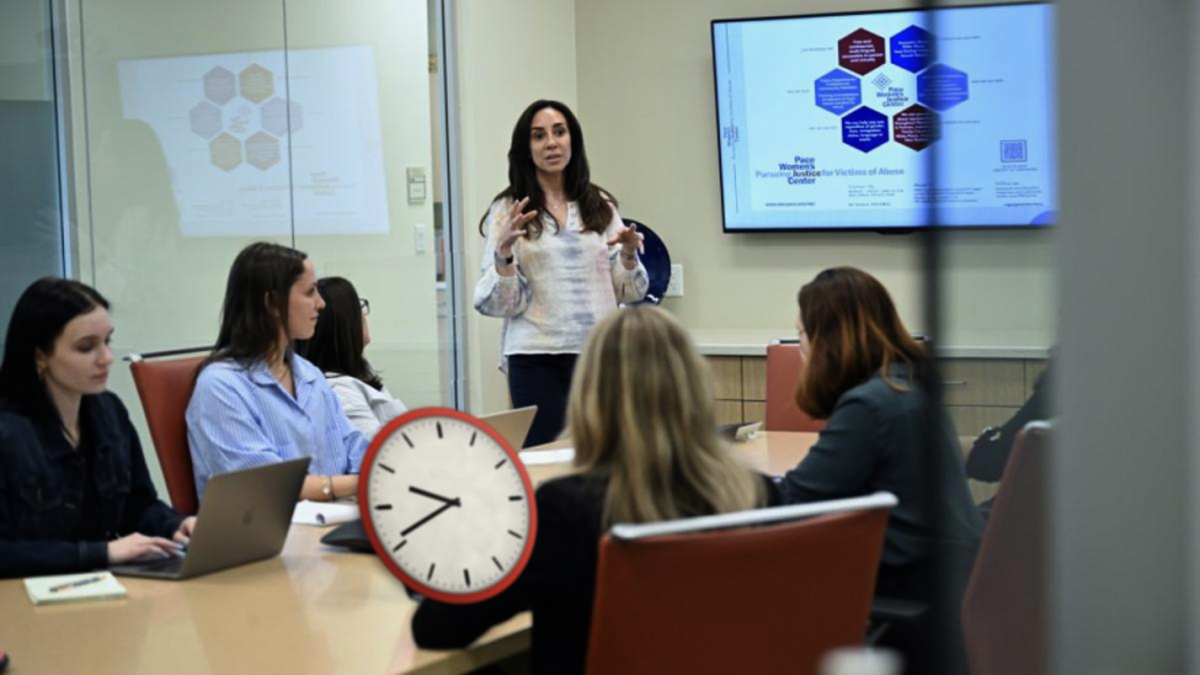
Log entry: 9:41
